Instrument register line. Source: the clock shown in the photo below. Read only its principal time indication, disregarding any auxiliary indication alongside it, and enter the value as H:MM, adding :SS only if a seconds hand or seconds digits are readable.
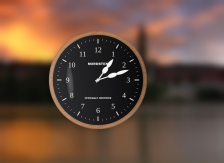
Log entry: 1:12
